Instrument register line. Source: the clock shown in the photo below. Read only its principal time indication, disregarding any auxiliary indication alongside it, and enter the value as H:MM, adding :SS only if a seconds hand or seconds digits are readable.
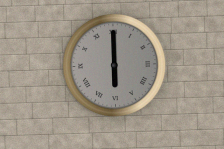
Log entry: 6:00
